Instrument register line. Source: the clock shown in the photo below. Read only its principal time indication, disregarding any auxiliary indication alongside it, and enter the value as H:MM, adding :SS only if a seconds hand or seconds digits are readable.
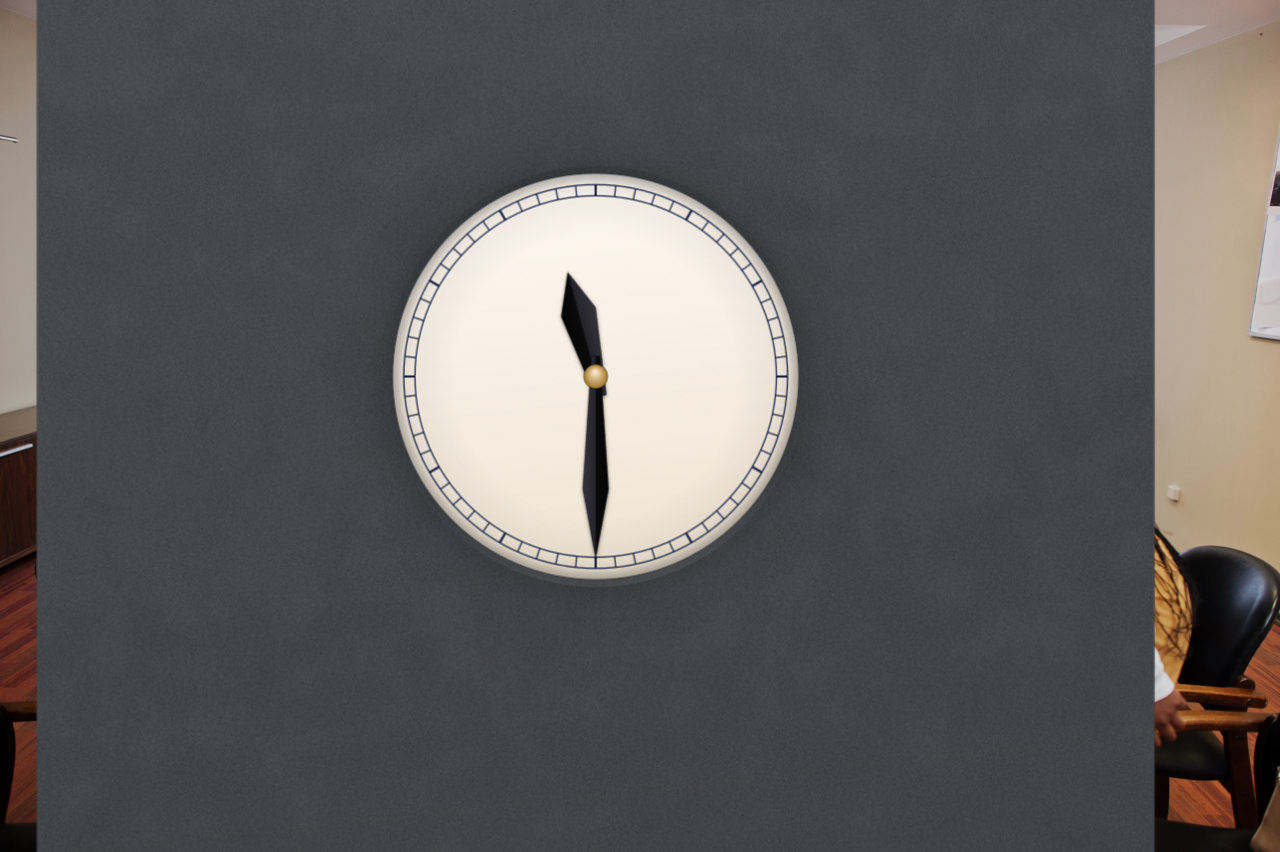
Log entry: 11:30
